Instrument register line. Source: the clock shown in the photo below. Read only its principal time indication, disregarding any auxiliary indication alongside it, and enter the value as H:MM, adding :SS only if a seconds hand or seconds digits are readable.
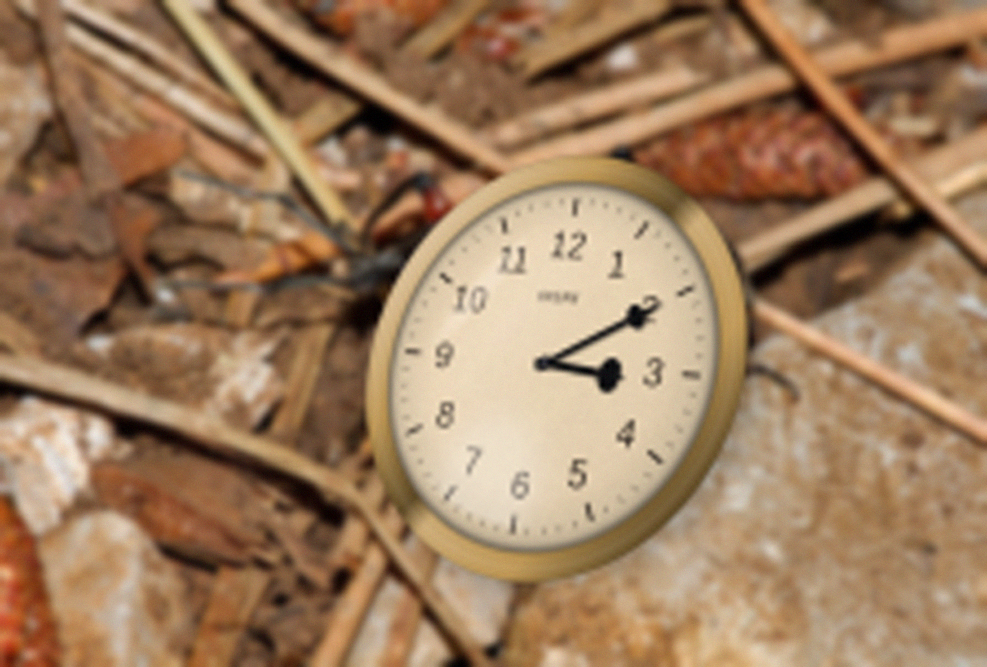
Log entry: 3:10
